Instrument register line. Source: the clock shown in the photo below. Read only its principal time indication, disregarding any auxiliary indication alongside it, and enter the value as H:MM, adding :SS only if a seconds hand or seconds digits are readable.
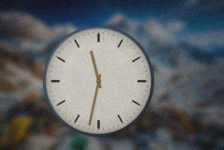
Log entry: 11:32
